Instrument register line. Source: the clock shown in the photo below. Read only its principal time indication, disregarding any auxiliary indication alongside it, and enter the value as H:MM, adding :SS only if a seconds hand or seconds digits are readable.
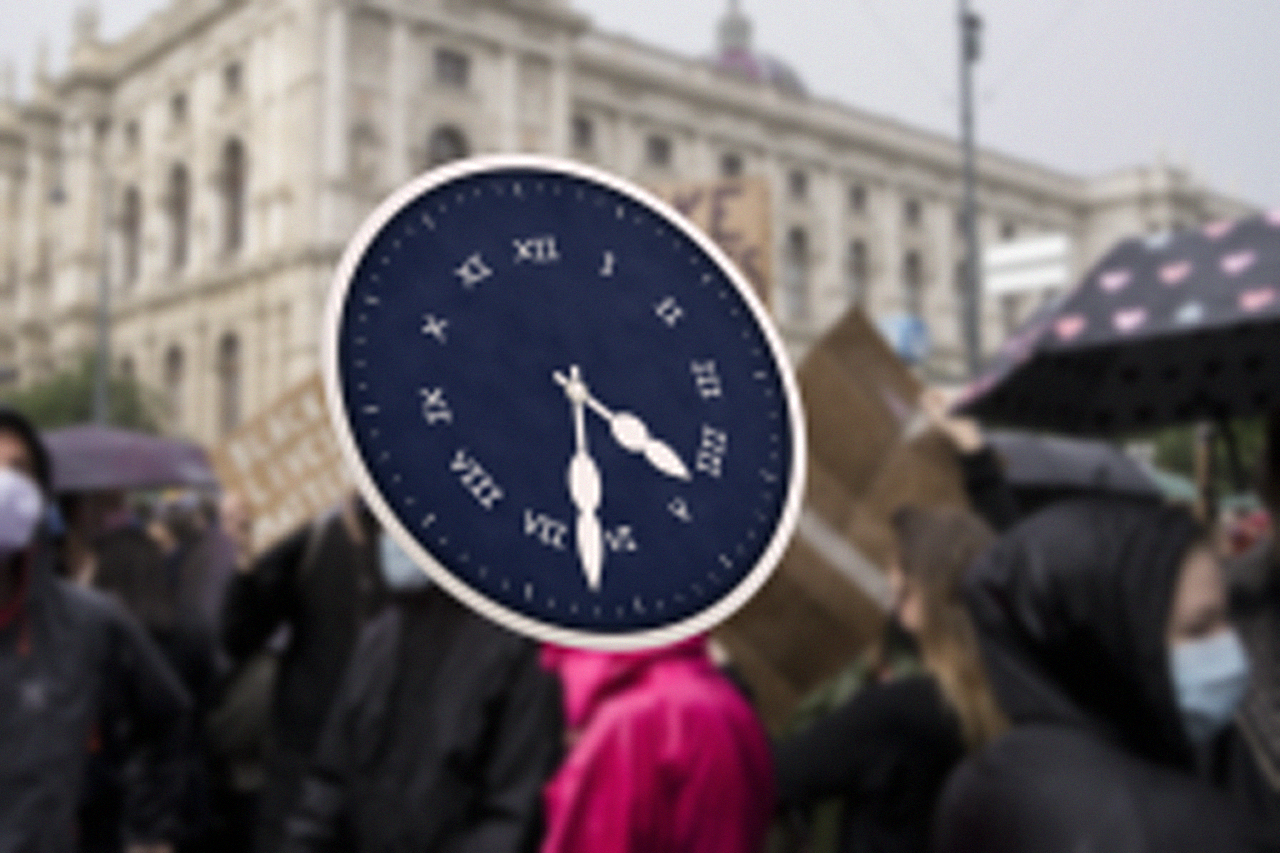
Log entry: 4:32
